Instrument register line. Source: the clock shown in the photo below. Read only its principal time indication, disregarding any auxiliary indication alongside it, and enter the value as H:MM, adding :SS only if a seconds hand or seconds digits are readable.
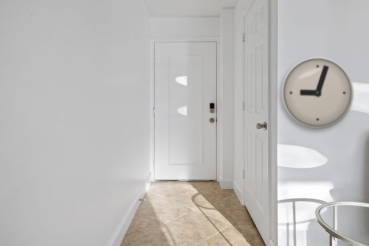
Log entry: 9:03
